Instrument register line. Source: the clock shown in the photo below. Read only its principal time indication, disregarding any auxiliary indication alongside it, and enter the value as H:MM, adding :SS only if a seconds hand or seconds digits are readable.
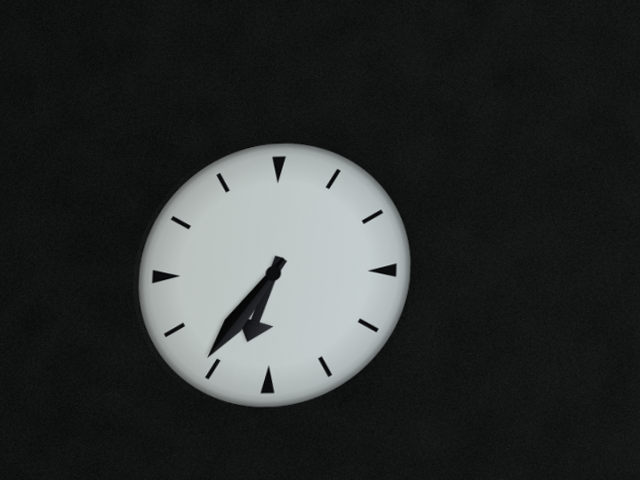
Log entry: 6:36
